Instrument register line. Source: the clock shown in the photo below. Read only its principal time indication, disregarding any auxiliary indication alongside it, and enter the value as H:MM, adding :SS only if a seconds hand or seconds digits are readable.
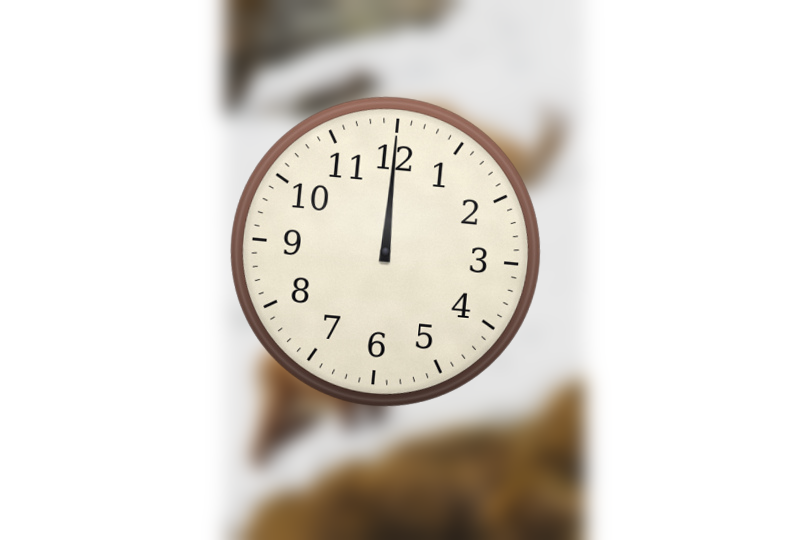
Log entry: 12:00
